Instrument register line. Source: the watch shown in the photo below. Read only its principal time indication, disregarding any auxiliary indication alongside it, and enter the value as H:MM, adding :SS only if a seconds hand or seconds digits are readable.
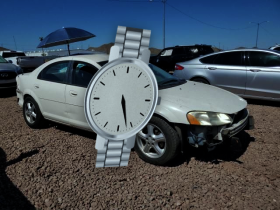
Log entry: 5:27
